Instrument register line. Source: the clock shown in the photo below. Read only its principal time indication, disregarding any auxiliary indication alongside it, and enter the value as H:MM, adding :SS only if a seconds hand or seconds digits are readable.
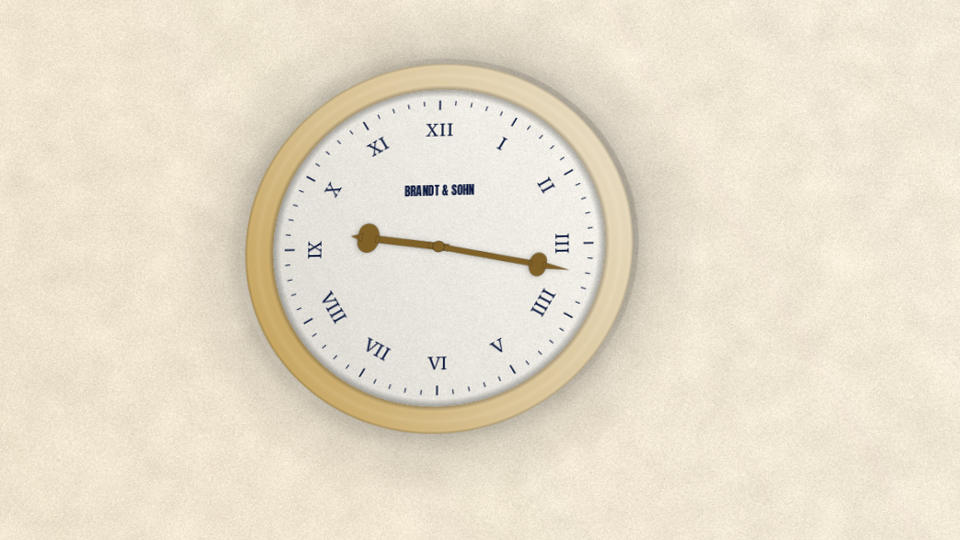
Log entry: 9:17
